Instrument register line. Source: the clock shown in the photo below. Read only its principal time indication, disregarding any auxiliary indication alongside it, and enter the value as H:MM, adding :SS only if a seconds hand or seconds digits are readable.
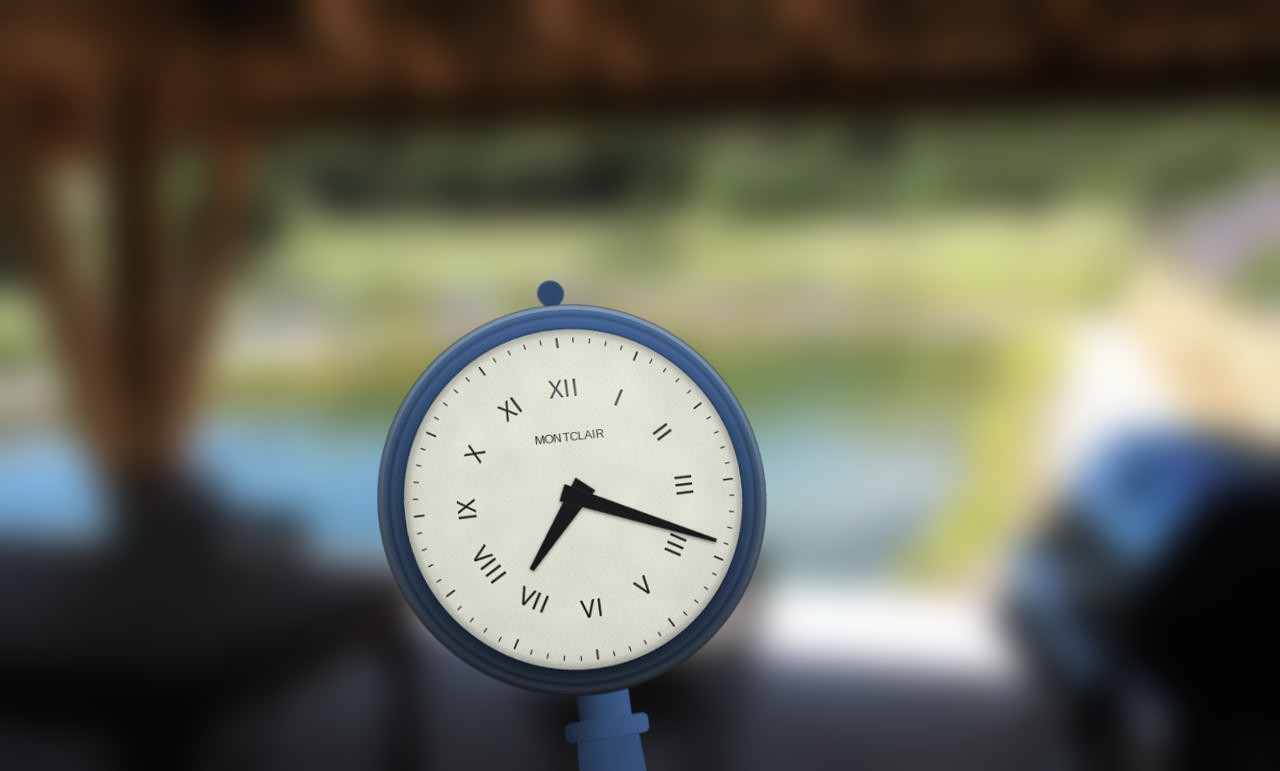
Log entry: 7:19
